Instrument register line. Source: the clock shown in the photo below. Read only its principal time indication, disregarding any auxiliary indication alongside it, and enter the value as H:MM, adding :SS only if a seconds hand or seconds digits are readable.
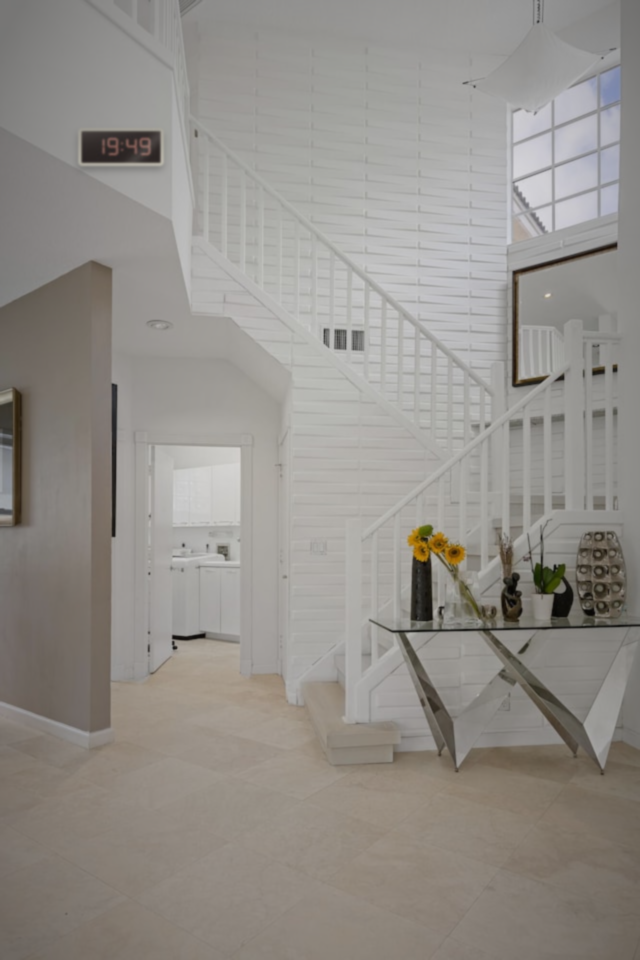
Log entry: 19:49
